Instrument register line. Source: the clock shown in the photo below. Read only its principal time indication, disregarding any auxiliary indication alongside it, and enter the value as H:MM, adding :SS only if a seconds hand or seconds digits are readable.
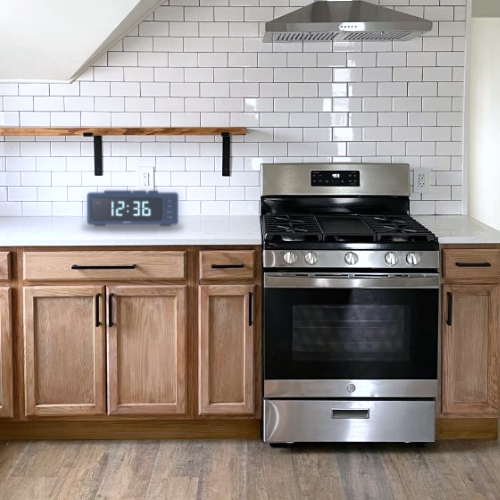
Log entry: 12:36
